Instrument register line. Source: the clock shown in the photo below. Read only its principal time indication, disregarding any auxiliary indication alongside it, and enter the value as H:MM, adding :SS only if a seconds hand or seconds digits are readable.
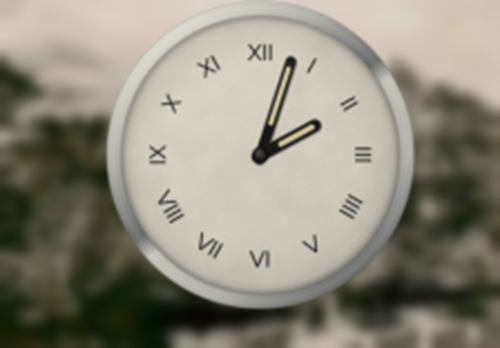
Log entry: 2:03
